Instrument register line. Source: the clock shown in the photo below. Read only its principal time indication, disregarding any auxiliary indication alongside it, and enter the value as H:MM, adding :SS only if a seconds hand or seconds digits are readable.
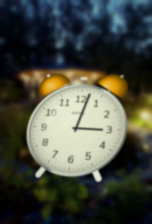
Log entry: 3:02
